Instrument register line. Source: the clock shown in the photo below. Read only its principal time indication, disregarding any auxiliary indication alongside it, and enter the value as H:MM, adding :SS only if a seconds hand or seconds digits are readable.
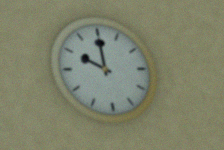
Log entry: 10:00
